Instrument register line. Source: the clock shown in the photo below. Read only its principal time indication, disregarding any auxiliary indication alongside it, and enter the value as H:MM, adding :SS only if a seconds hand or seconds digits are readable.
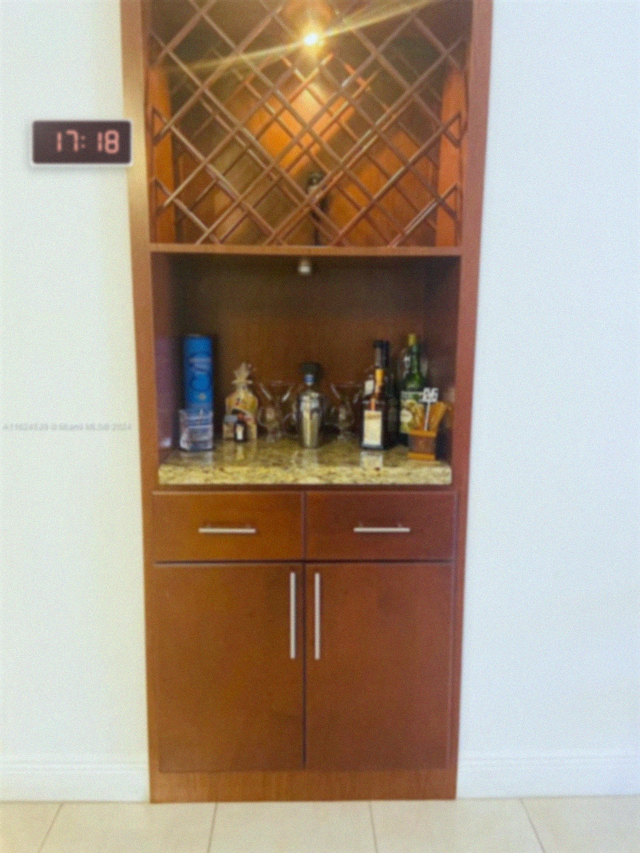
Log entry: 17:18
